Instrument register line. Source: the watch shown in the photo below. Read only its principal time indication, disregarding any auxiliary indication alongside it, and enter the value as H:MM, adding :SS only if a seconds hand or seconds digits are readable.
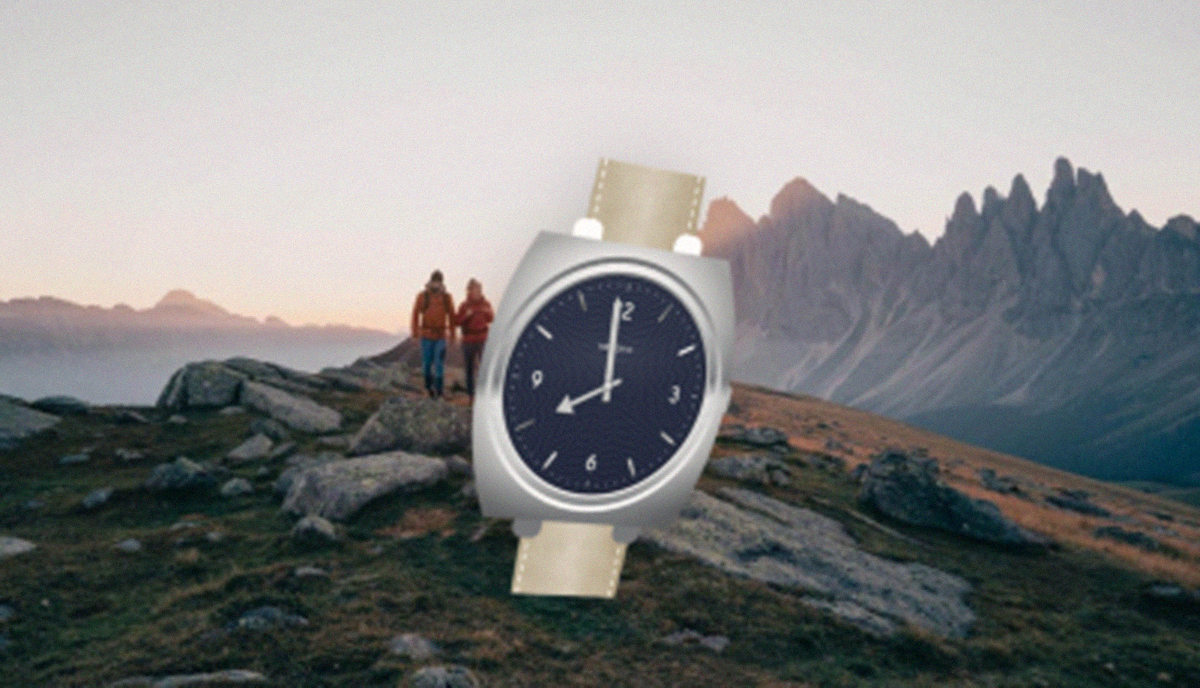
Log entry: 7:59
